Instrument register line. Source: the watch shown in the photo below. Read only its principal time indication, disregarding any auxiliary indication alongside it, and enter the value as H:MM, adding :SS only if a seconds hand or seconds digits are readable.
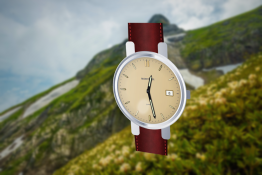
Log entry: 12:28
